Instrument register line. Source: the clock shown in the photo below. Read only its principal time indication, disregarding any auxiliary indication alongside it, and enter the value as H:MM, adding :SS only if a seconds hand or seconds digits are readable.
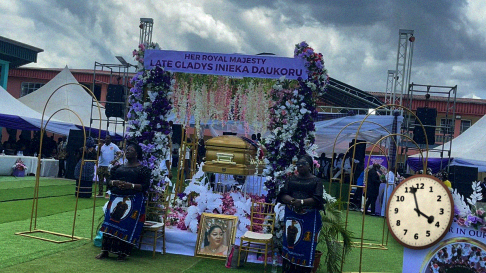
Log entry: 3:57
